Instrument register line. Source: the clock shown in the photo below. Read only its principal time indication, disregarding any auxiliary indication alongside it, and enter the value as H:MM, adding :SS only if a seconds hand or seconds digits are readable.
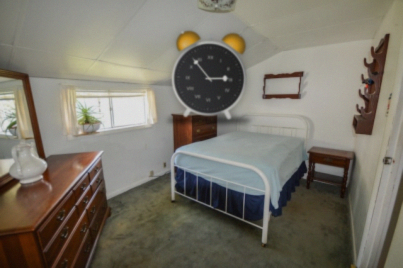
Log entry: 2:53
